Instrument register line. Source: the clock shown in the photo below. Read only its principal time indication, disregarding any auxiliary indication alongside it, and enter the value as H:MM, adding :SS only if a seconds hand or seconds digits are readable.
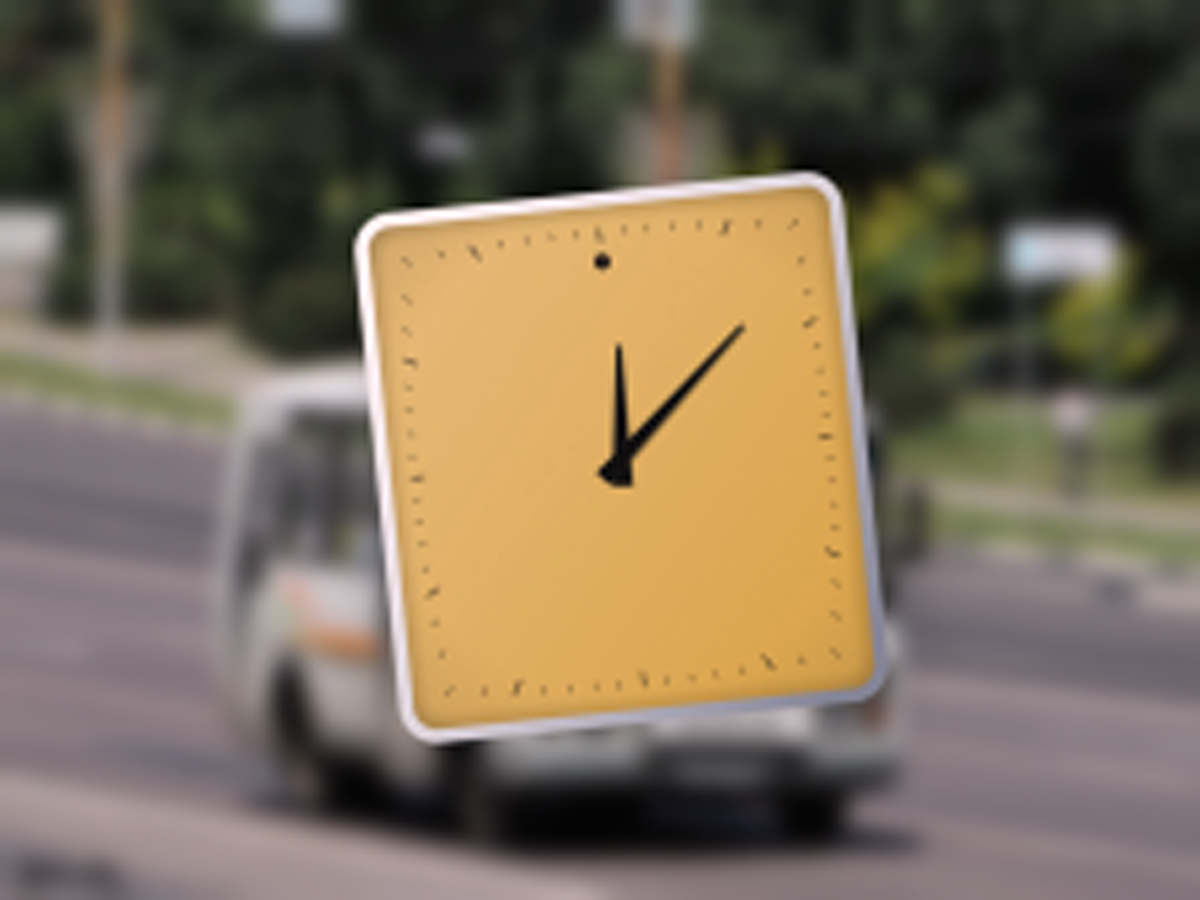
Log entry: 12:08
